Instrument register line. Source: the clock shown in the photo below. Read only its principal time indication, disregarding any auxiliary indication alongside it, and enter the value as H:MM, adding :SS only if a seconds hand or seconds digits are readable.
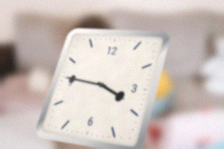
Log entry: 3:46
